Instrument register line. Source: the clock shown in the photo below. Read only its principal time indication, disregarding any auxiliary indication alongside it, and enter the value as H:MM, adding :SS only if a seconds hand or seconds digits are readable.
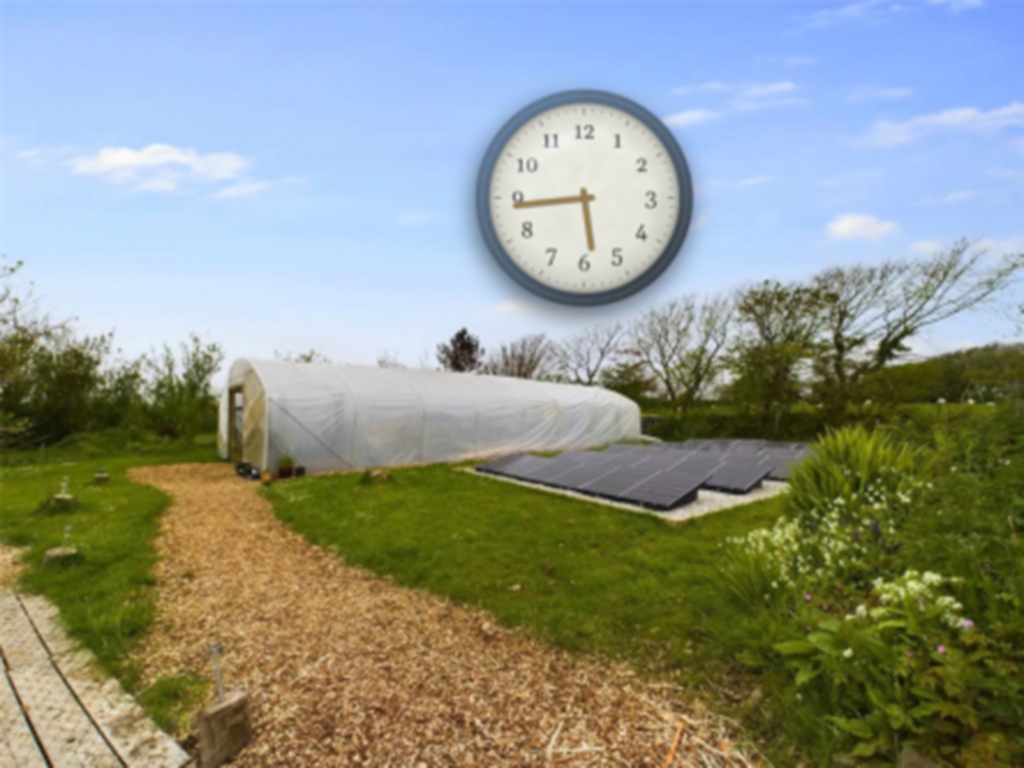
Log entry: 5:44
